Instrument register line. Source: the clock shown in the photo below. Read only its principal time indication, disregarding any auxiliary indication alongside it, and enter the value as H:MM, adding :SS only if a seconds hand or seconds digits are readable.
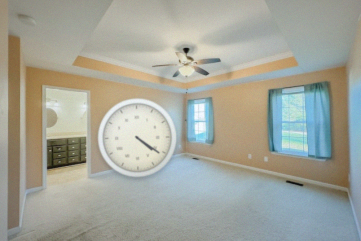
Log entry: 4:21
